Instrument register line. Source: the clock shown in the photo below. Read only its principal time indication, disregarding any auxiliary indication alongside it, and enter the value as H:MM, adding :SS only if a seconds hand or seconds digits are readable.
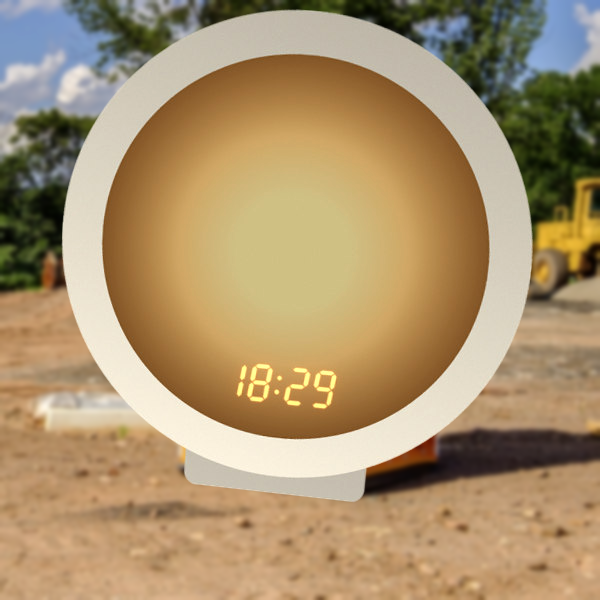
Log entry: 18:29
